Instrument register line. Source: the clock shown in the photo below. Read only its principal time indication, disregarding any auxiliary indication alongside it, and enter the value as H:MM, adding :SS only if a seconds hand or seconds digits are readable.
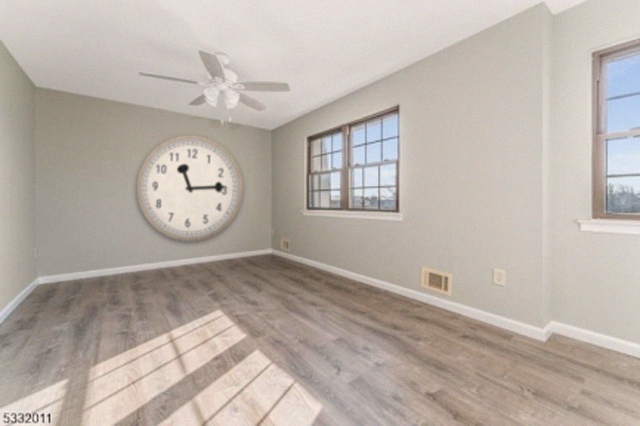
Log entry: 11:14
